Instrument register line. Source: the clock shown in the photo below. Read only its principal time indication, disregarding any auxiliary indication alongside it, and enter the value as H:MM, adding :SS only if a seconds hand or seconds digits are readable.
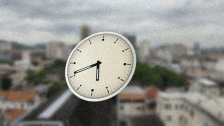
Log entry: 5:41
